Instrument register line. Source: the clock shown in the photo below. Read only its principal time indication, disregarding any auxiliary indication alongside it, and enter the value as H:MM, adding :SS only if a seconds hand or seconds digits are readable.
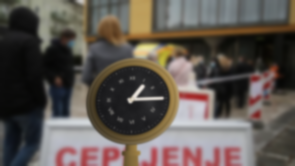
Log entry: 1:15
